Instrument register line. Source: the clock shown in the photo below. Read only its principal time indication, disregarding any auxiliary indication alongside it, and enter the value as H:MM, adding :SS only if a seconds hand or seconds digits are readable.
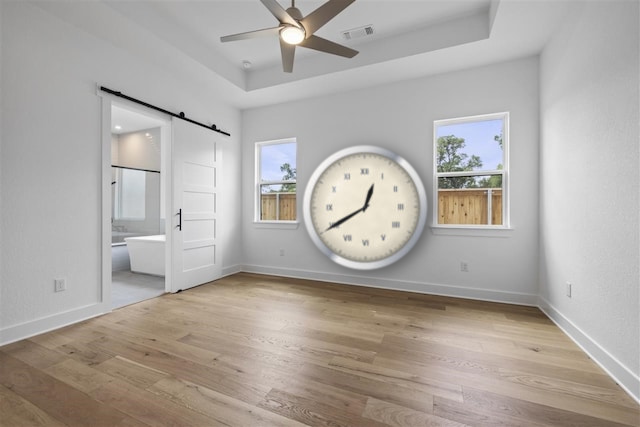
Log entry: 12:40
